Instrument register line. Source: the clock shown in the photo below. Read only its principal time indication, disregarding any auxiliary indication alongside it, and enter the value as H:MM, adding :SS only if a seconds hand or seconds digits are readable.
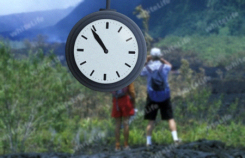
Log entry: 10:54
